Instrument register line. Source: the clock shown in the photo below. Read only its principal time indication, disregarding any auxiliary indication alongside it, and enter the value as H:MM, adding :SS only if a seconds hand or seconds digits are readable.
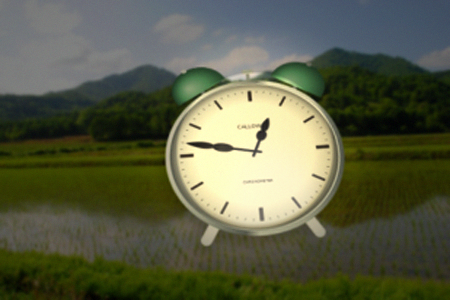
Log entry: 12:47
